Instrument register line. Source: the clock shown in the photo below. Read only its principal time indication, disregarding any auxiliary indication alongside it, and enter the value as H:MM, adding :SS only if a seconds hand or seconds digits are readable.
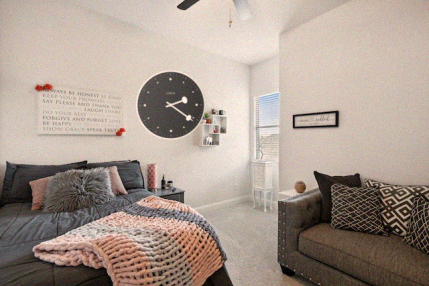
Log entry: 2:21
